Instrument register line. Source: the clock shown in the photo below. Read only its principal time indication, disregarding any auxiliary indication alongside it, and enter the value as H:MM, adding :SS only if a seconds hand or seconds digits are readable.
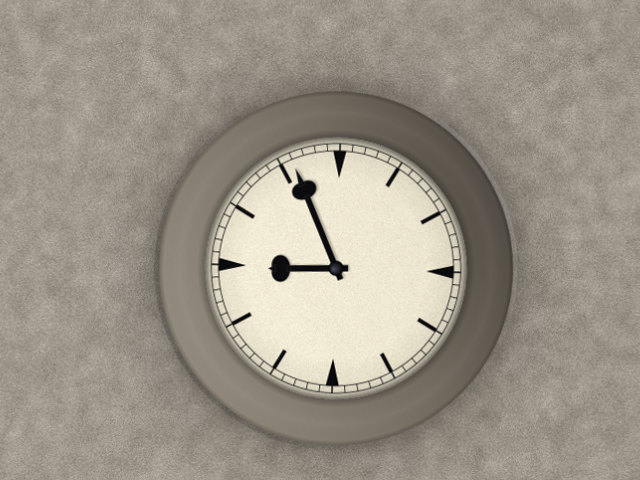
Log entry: 8:56
